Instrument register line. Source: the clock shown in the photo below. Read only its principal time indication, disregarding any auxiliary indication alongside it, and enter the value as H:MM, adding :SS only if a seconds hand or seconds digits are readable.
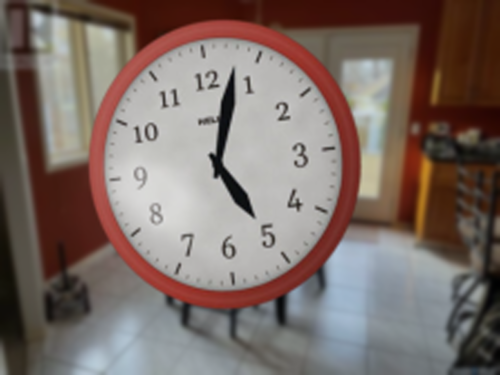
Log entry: 5:03
